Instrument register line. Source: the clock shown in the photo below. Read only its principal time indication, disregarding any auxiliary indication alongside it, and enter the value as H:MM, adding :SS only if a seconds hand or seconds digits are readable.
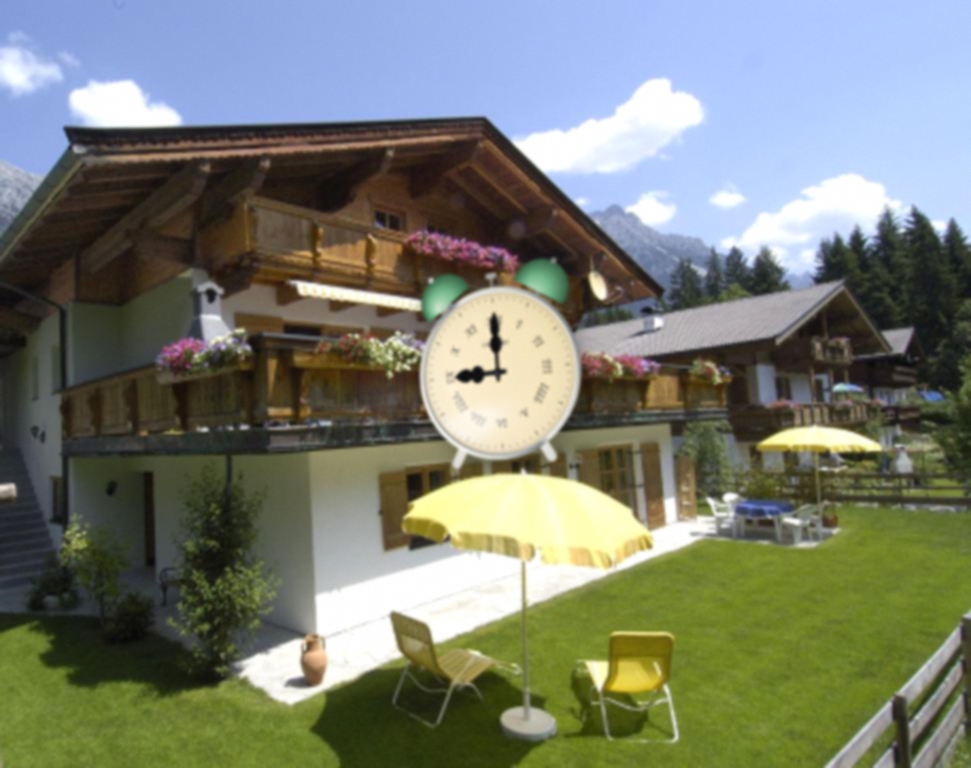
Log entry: 9:00
